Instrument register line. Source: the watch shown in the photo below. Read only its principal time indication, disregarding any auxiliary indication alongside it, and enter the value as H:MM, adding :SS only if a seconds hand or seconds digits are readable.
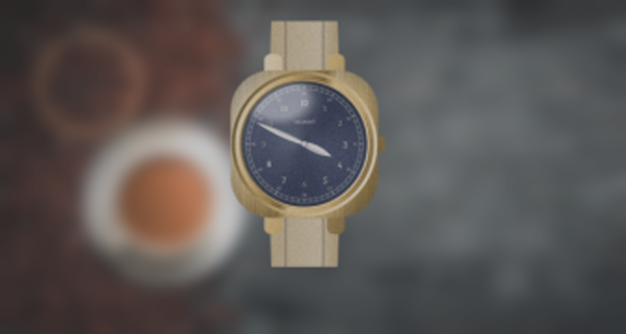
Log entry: 3:49
